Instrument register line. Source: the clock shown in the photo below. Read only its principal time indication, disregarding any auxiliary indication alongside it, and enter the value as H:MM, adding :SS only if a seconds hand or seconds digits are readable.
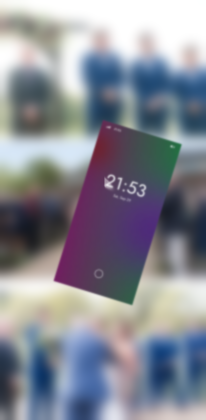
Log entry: 21:53
